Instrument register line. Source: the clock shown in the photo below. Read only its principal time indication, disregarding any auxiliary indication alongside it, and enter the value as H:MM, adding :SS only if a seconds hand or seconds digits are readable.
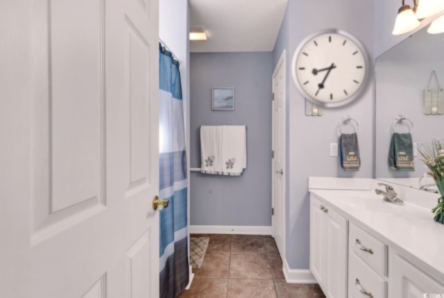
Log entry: 8:35
